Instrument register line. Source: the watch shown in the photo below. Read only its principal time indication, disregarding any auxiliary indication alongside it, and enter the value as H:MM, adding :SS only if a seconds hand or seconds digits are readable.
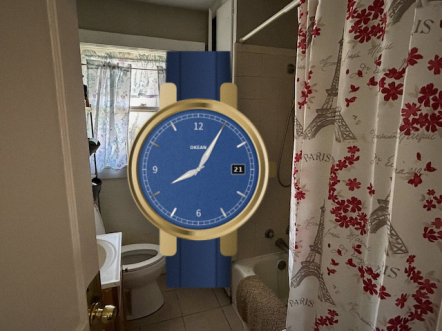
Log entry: 8:05
